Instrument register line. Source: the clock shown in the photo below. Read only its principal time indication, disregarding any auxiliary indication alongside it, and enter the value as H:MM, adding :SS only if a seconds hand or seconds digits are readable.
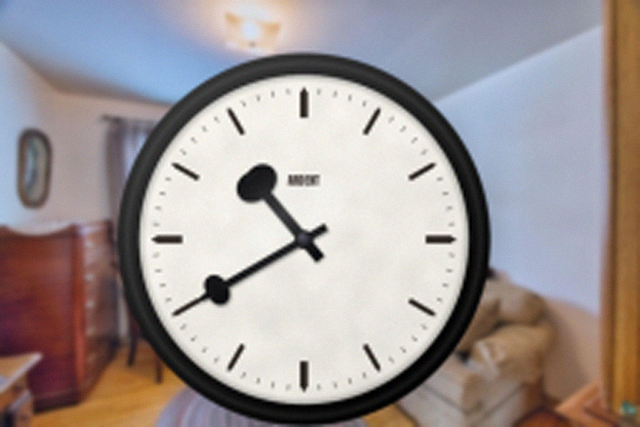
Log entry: 10:40
